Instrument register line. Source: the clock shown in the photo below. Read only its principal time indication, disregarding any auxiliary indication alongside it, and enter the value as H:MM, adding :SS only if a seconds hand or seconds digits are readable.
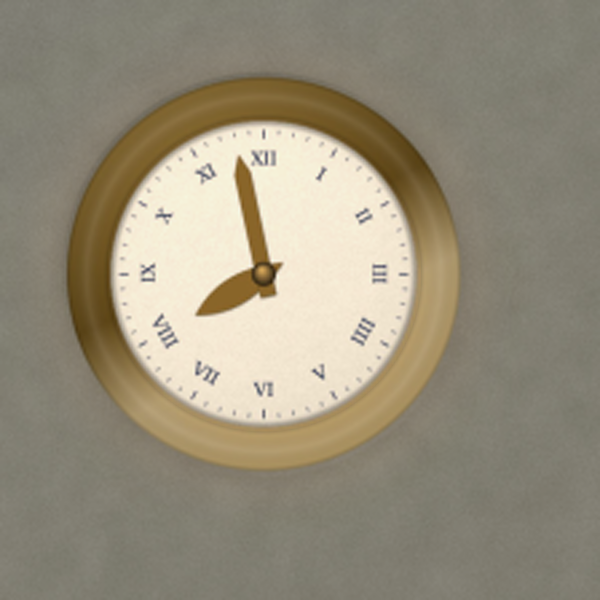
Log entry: 7:58
